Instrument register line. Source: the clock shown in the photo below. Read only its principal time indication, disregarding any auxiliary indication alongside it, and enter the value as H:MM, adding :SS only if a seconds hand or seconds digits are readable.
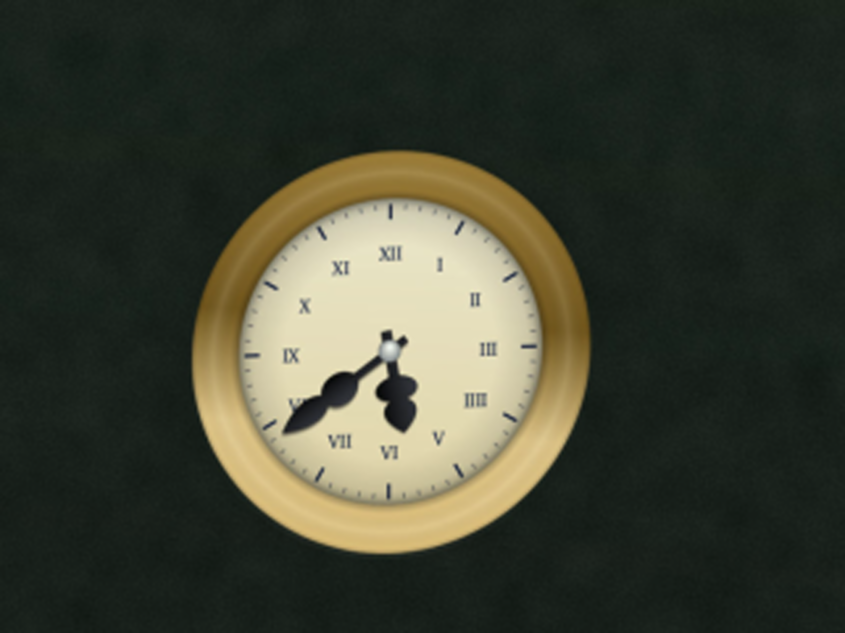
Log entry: 5:39
